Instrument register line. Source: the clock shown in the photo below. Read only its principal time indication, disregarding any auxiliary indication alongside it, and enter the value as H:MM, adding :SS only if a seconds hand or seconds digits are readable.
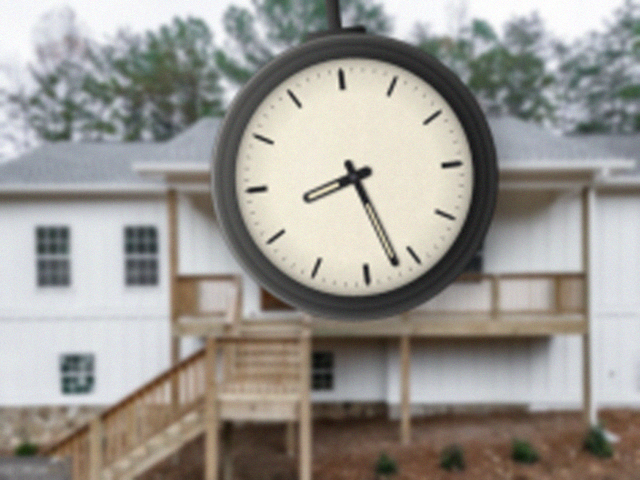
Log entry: 8:27
